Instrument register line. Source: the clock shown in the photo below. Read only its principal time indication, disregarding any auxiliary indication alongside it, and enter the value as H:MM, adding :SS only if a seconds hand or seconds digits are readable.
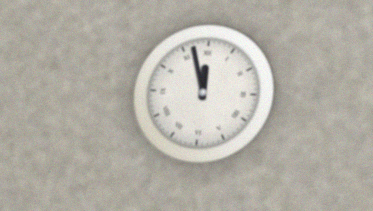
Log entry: 11:57
